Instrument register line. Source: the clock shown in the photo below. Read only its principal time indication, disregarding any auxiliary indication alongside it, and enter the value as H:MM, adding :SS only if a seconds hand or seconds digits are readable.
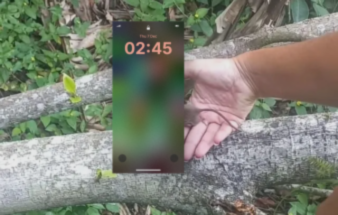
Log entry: 2:45
